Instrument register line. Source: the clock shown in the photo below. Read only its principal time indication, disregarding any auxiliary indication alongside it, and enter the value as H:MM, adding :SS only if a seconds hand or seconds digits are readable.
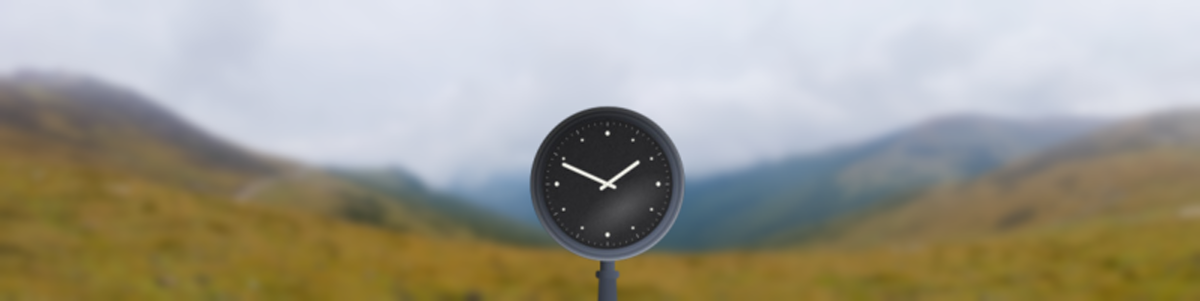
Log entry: 1:49
